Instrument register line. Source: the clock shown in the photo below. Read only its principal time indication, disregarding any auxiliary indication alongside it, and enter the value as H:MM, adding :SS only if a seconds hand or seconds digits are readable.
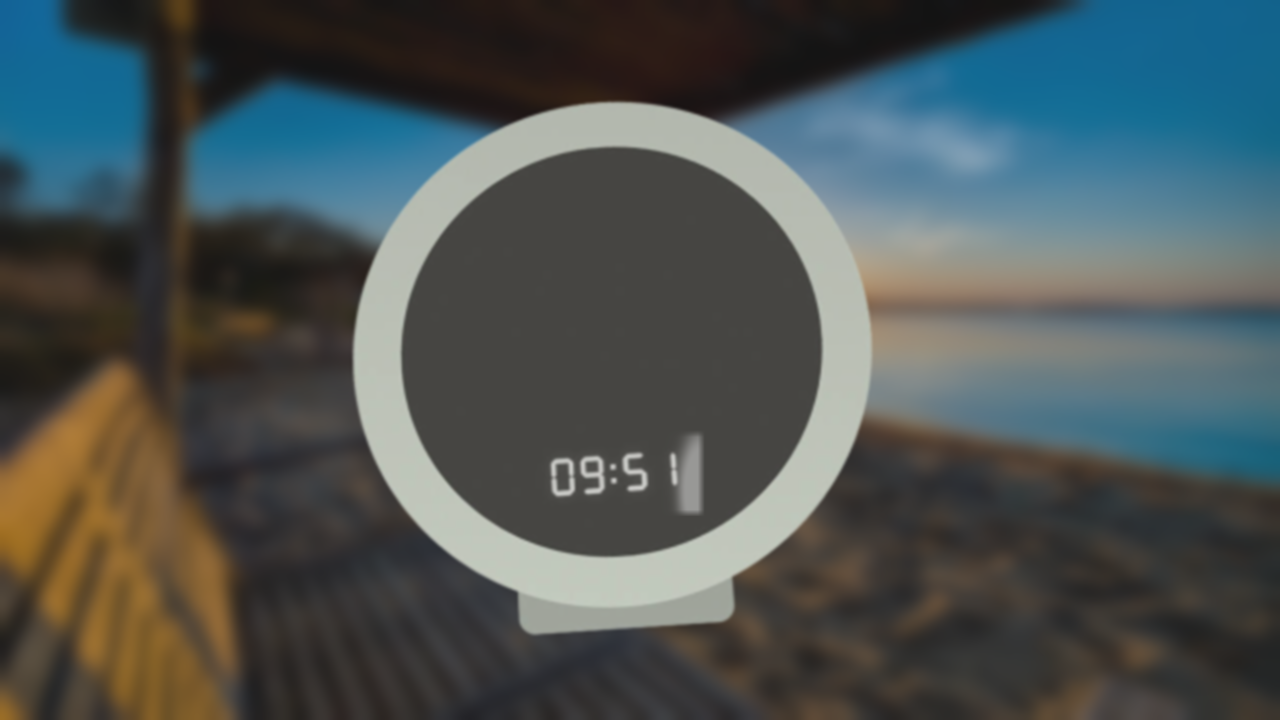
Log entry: 9:51
